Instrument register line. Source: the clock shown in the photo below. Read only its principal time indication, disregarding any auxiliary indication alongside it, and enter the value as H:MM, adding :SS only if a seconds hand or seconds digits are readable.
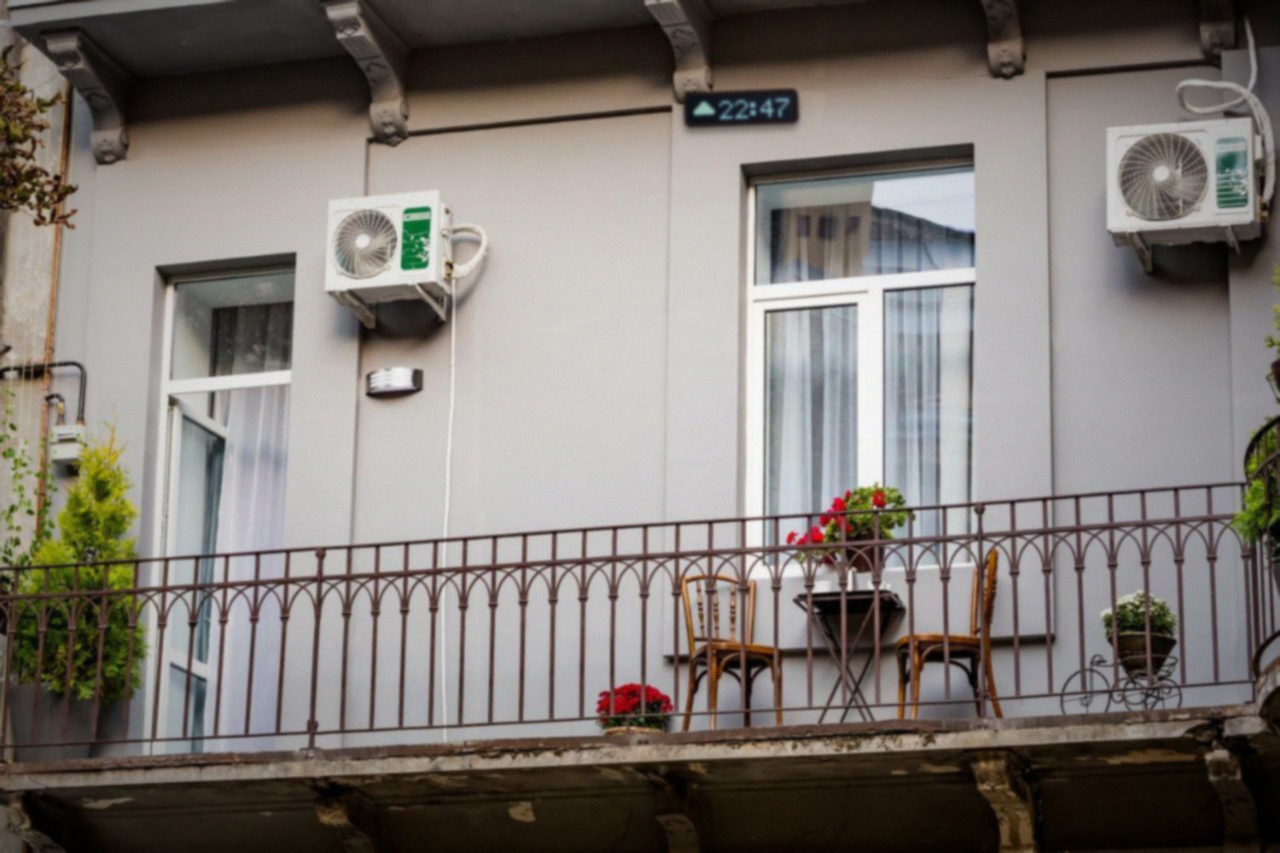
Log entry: 22:47
